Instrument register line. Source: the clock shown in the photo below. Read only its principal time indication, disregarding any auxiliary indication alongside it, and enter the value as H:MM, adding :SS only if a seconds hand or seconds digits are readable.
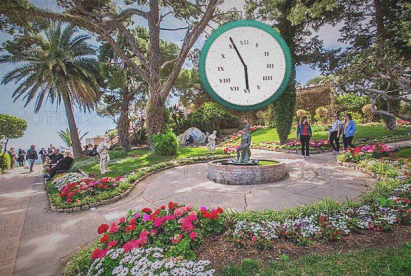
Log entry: 5:56
